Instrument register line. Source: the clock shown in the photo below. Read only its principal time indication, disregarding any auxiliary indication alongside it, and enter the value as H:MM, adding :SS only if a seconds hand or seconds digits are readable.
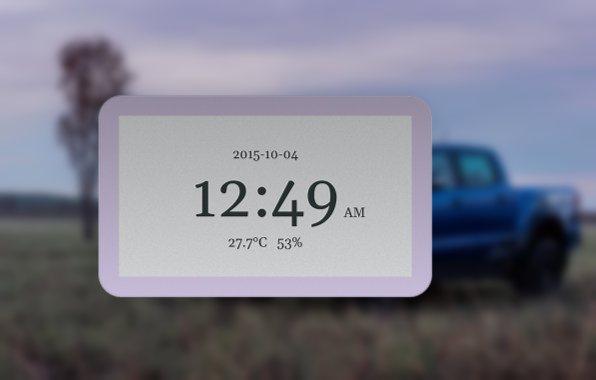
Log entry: 12:49
